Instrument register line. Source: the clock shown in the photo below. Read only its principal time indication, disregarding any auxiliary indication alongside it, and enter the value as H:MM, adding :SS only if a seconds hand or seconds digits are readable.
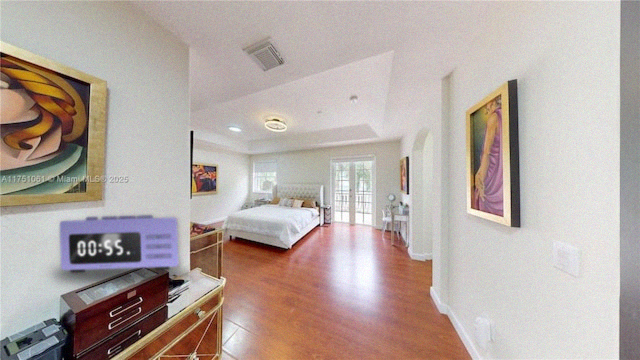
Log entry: 0:55
